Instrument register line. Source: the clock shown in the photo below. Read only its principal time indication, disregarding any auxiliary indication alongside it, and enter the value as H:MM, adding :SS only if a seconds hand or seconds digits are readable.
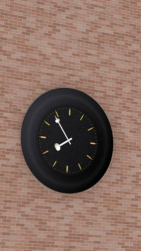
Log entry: 7:54
